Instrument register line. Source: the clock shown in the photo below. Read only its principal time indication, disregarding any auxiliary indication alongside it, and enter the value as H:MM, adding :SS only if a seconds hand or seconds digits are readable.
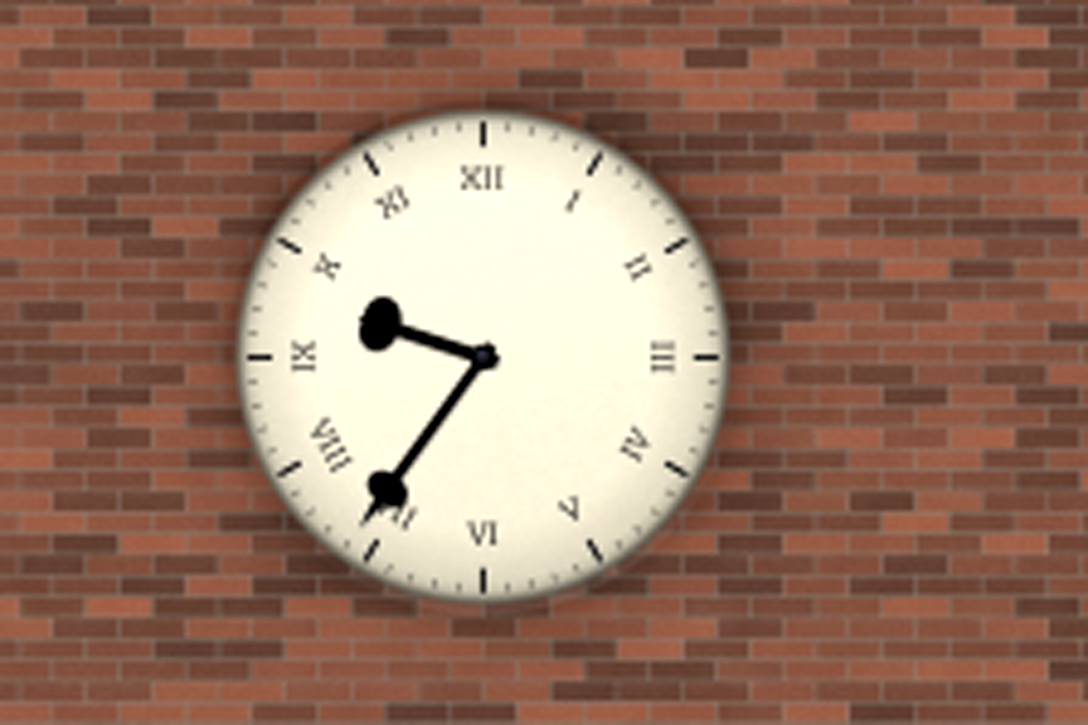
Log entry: 9:36
